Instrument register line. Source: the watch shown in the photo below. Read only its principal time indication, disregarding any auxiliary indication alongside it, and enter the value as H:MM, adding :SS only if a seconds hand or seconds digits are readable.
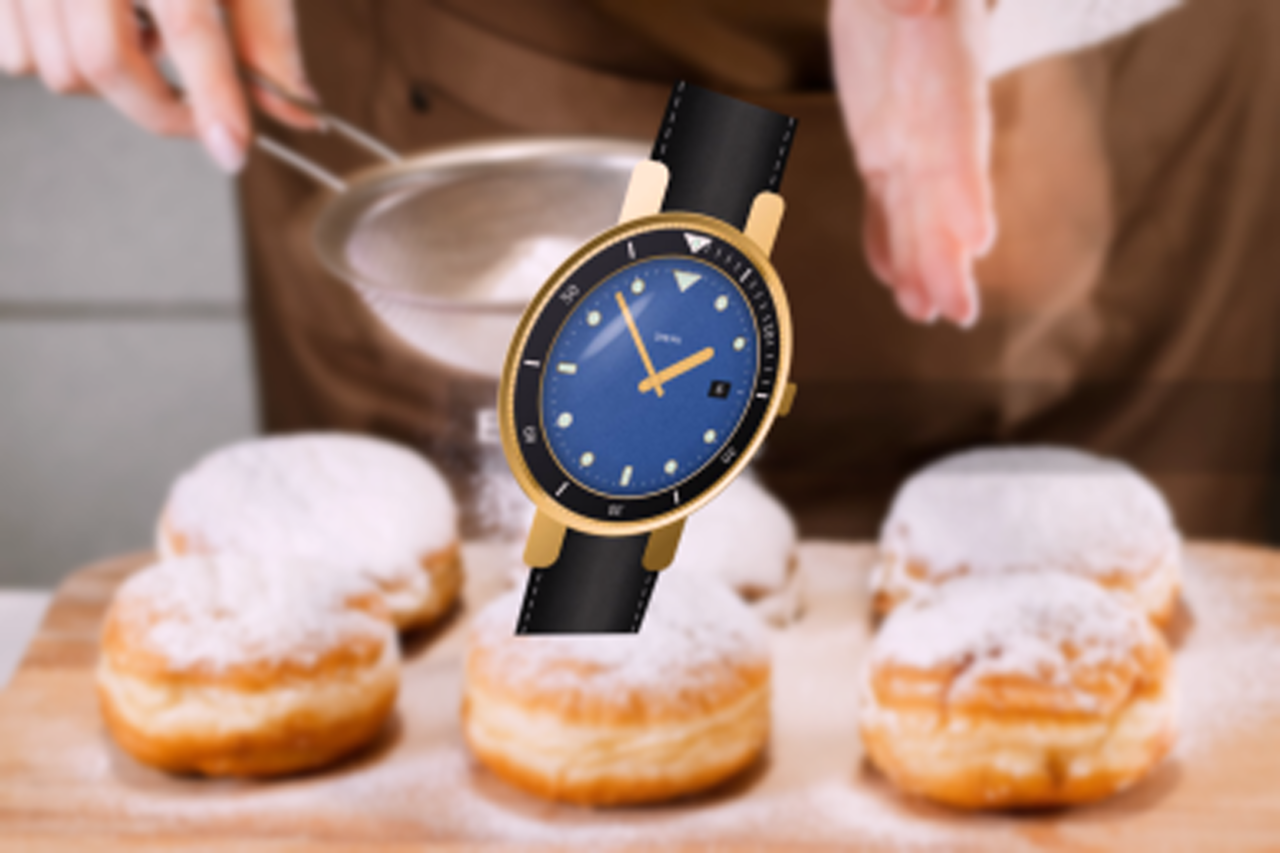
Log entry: 1:53
